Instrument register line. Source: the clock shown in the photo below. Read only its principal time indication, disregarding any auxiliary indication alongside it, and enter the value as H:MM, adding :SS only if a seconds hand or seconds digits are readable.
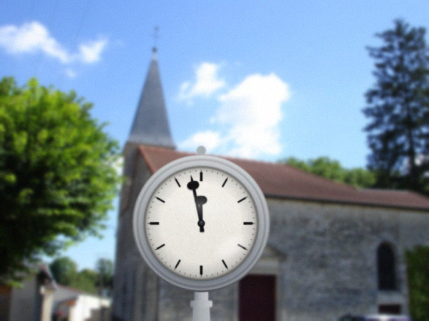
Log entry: 11:58
